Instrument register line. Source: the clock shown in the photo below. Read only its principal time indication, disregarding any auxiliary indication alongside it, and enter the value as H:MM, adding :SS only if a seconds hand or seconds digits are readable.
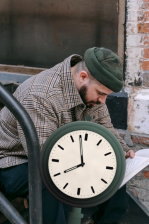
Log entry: 7:58
